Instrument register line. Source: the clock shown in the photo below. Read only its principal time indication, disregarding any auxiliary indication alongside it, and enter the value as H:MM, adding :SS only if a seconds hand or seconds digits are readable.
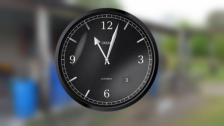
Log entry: 11:03
